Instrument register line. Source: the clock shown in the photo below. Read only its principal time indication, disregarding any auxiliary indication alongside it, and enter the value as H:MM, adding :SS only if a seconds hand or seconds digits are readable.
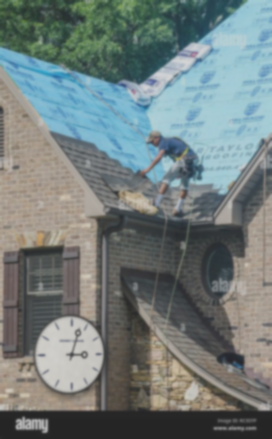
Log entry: 3:03
